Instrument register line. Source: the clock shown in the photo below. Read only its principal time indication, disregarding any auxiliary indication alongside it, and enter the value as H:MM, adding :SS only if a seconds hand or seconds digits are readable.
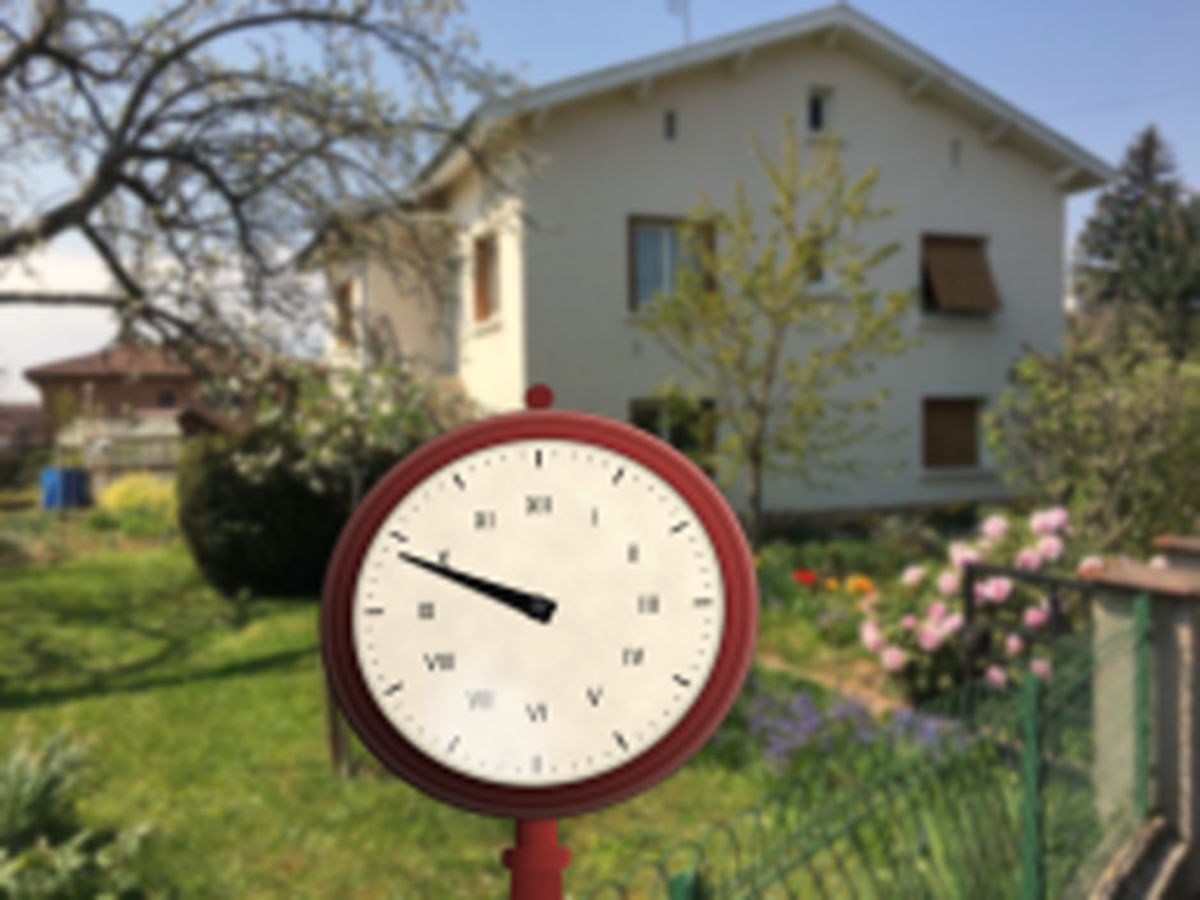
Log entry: 9:49
